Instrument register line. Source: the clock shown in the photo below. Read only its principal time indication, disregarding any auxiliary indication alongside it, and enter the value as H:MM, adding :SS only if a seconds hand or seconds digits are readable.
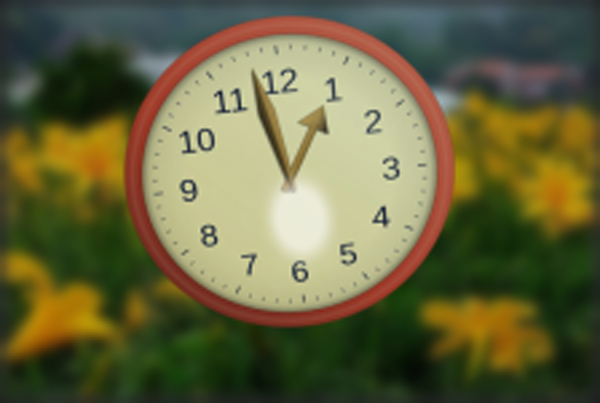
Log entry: 12:58
